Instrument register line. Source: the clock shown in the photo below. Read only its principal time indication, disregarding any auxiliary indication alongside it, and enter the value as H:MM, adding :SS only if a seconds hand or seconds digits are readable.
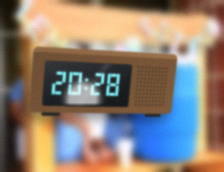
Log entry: 20:28
